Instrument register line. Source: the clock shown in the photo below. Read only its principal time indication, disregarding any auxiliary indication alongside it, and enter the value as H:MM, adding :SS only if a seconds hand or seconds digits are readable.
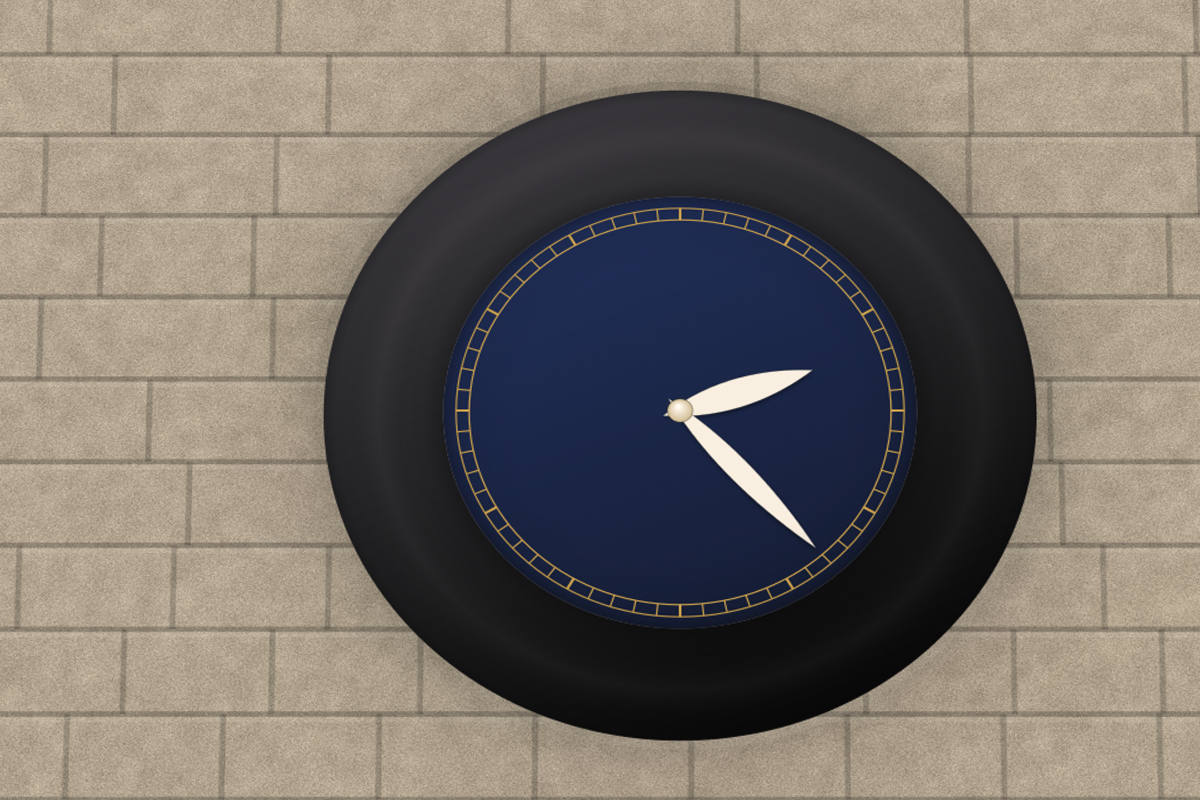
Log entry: 2:23
